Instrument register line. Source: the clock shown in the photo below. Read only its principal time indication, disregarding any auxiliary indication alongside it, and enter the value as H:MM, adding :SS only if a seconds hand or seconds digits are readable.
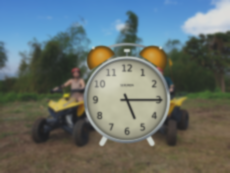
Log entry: 5:15
